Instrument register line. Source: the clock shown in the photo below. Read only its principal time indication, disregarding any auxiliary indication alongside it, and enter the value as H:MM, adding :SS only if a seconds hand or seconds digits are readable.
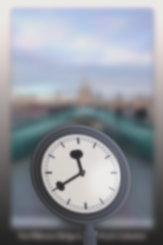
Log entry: 11:40
